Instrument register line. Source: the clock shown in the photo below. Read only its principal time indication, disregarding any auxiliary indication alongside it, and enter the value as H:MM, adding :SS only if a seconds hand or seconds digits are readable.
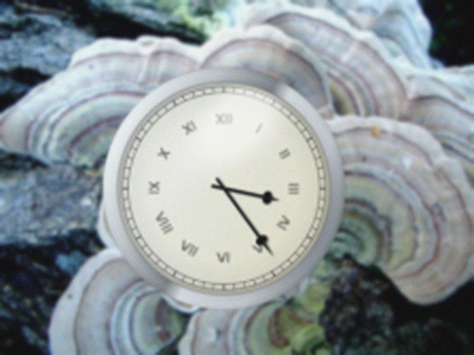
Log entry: 3:24
